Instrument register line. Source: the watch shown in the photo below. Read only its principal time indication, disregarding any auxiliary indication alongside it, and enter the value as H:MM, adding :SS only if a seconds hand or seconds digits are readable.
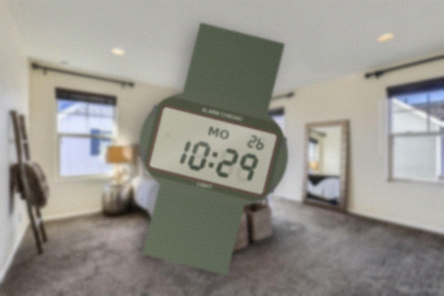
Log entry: 10:29
